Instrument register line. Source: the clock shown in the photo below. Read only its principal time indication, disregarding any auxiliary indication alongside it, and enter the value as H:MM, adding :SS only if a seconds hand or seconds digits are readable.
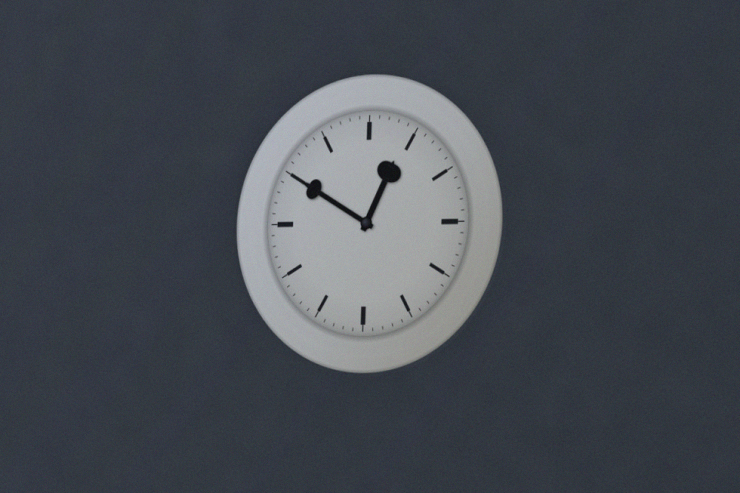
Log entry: 12:50
